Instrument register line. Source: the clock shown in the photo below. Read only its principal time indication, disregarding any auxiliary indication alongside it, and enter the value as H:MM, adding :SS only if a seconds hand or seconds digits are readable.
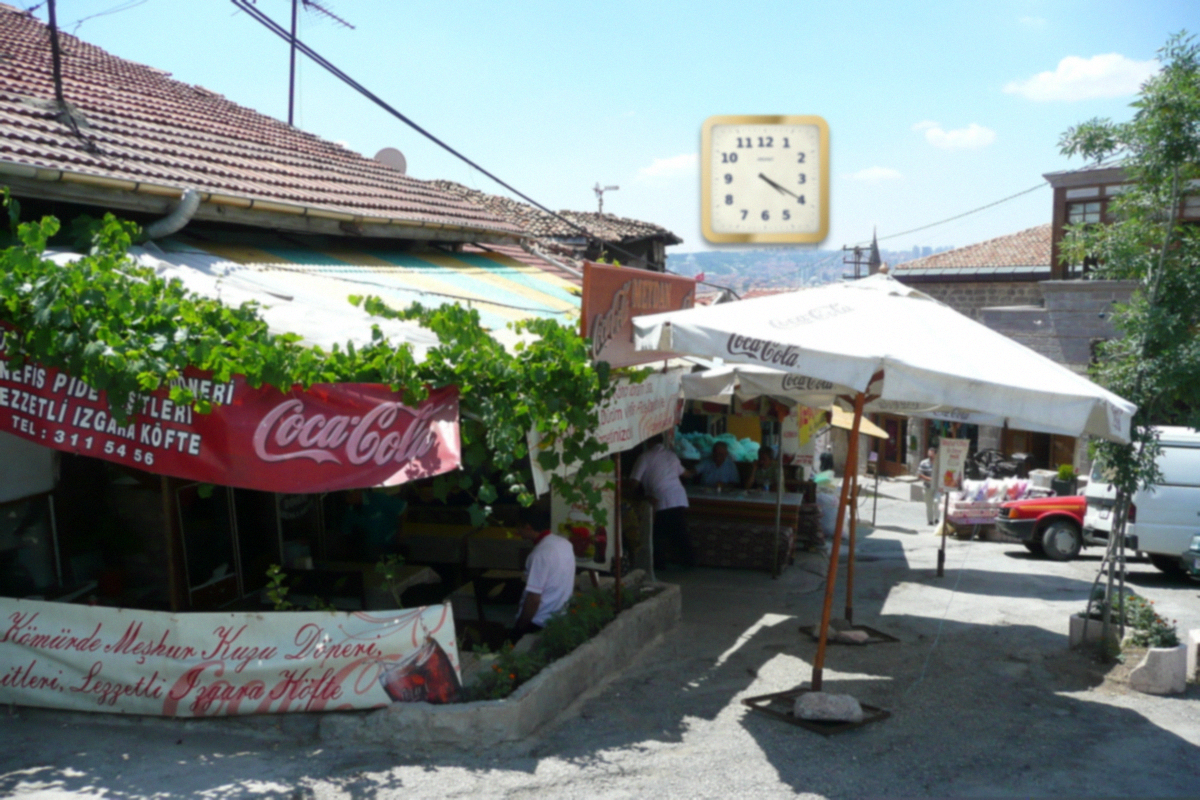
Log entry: 4:20
